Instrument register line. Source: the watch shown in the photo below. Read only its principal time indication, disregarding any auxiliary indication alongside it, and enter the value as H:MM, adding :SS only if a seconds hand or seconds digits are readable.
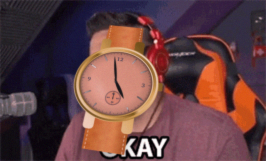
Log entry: 4:58
